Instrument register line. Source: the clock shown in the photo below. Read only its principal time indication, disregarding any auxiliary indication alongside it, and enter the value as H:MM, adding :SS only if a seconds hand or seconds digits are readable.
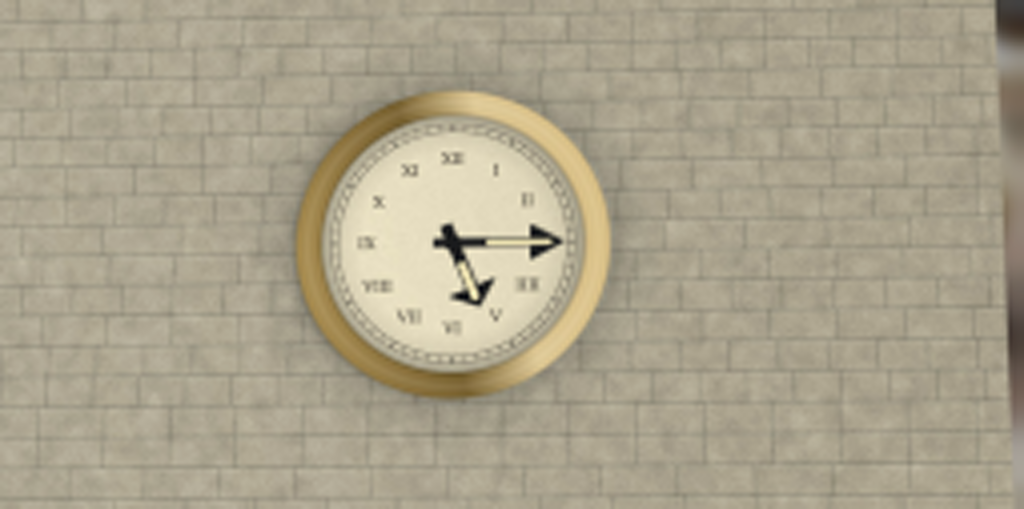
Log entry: 5:15
